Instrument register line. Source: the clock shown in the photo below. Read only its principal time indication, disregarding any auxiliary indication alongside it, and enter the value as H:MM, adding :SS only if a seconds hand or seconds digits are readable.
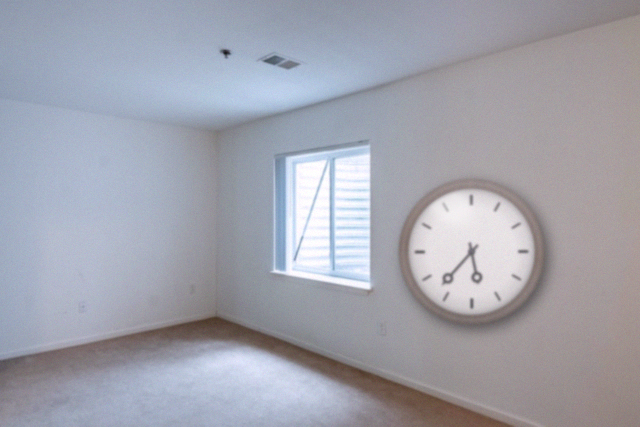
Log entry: 5:37
